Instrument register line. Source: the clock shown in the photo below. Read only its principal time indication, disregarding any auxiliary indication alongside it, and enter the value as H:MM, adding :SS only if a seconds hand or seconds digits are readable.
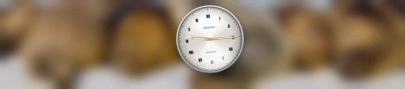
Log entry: 9:15
